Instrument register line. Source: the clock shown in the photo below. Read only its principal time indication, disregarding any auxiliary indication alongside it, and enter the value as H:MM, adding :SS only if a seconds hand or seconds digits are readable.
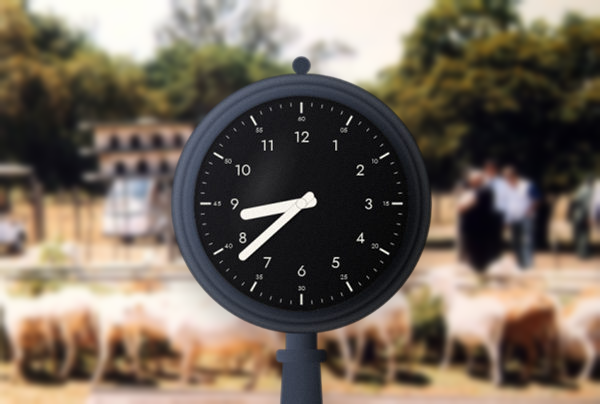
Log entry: 8:38
